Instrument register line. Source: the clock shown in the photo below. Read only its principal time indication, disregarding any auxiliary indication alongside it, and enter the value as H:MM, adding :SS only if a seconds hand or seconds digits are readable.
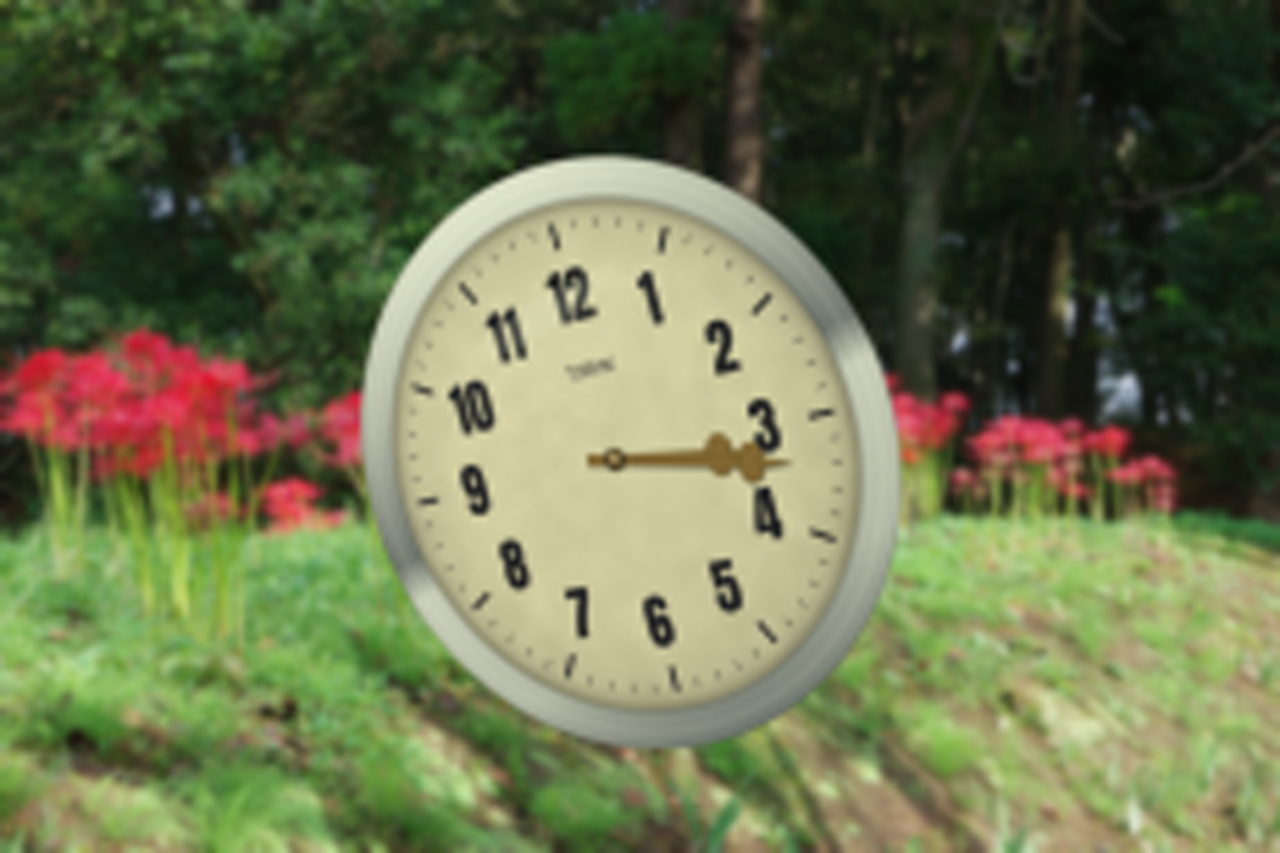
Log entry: 3:17
